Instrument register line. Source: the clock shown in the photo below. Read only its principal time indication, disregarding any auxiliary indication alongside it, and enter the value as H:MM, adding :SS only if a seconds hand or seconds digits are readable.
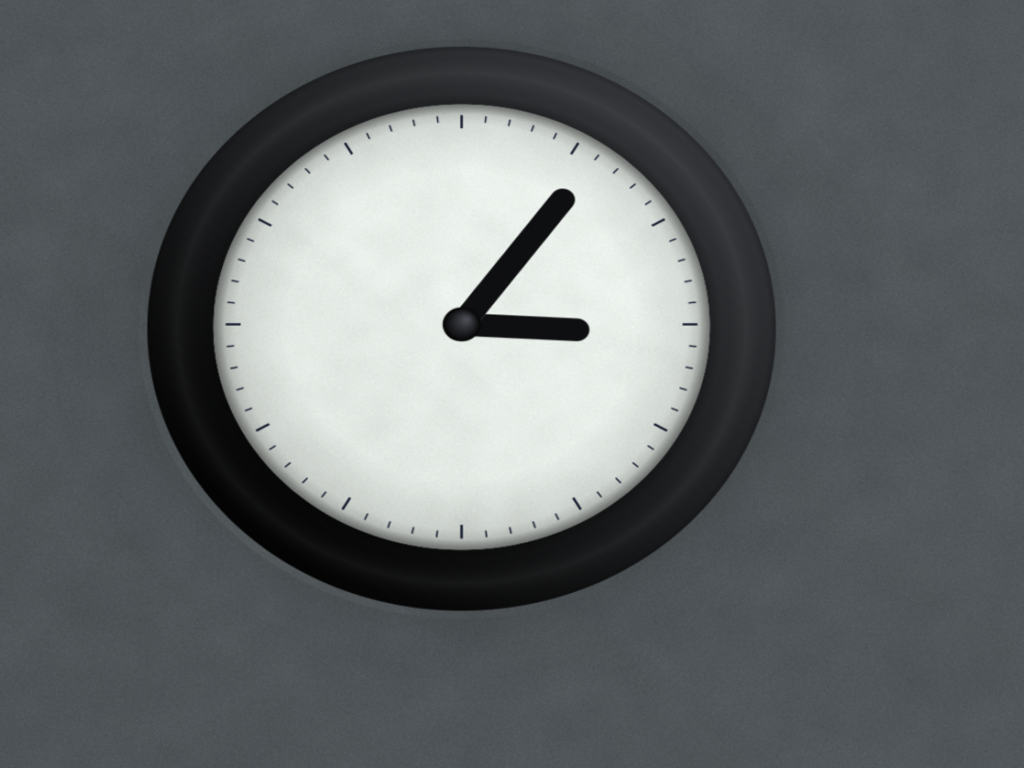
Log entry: 3:06
